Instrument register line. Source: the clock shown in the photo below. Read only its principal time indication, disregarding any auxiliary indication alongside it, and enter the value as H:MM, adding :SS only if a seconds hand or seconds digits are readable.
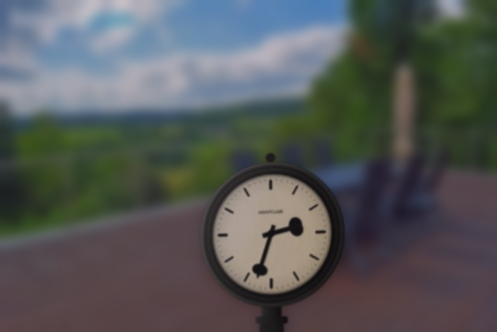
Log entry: 2:33
